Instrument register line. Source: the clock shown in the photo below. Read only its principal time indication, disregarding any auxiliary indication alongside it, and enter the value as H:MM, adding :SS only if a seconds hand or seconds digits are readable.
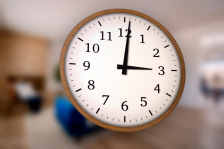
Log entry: 3:01
